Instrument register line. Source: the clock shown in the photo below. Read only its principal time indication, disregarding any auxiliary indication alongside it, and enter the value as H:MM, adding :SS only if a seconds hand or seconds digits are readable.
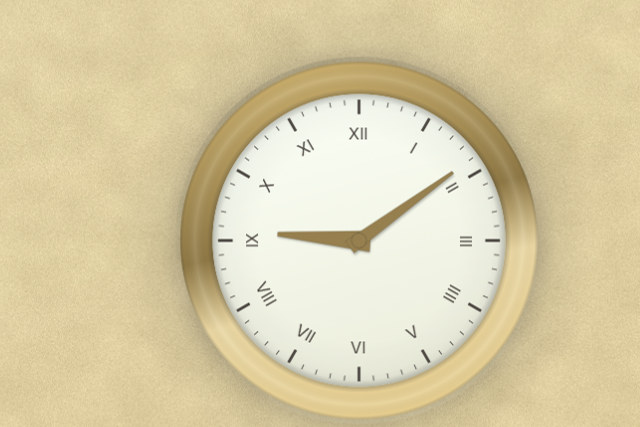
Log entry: 9:09
